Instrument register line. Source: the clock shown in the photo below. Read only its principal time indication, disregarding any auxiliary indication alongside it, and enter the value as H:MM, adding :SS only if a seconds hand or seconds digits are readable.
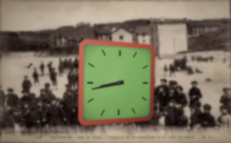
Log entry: 8:43
